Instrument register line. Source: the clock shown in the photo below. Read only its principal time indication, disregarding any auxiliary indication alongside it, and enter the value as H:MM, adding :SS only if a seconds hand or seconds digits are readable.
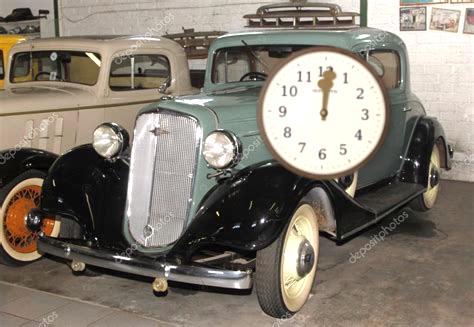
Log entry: 12:01
